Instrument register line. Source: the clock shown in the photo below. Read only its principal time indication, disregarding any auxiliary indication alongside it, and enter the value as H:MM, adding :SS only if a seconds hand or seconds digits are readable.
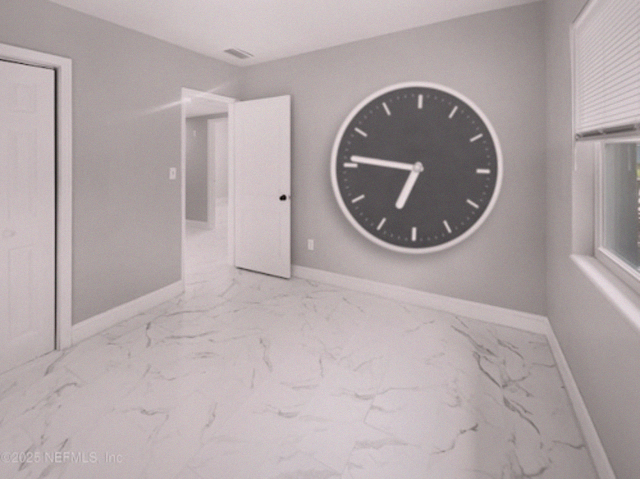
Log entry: 6:46
